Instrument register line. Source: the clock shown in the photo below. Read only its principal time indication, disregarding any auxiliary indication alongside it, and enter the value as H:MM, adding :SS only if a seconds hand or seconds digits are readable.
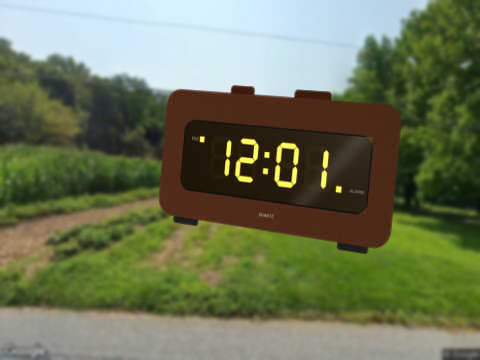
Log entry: 12:01
